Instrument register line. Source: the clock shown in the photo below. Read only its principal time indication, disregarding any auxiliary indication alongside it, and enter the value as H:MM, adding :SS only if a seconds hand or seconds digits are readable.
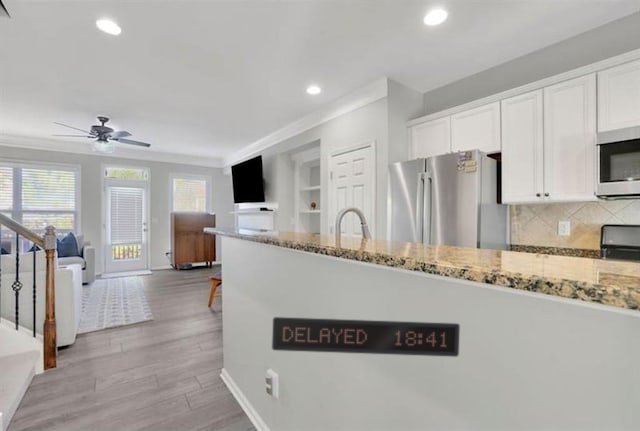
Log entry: 18:41
